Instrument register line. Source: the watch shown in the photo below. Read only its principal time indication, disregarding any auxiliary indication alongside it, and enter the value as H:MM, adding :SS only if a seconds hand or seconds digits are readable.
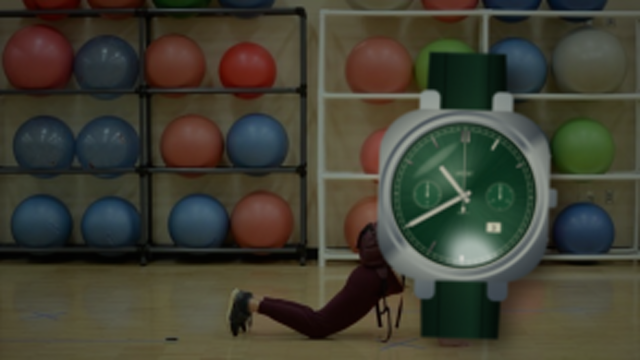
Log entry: 10:40
